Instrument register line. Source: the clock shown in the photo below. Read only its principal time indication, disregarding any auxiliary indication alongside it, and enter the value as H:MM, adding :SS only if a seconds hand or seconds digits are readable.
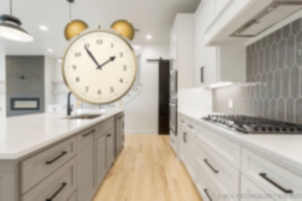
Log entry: 1:54
